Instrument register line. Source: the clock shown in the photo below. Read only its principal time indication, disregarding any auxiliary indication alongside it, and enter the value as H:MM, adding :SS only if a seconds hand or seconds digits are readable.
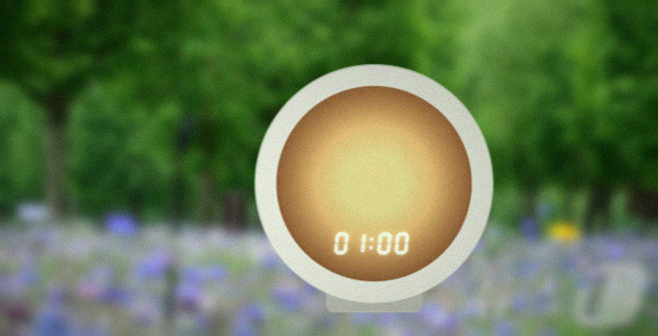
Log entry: 1:00
